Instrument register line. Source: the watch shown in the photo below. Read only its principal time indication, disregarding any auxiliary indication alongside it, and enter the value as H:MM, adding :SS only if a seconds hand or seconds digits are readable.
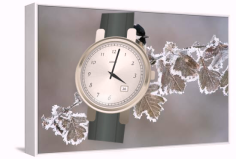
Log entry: 4:02
